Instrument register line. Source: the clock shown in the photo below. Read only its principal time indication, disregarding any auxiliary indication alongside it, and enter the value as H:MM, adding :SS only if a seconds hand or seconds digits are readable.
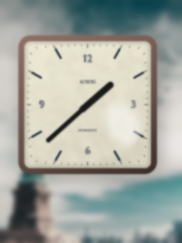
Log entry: 1:38
